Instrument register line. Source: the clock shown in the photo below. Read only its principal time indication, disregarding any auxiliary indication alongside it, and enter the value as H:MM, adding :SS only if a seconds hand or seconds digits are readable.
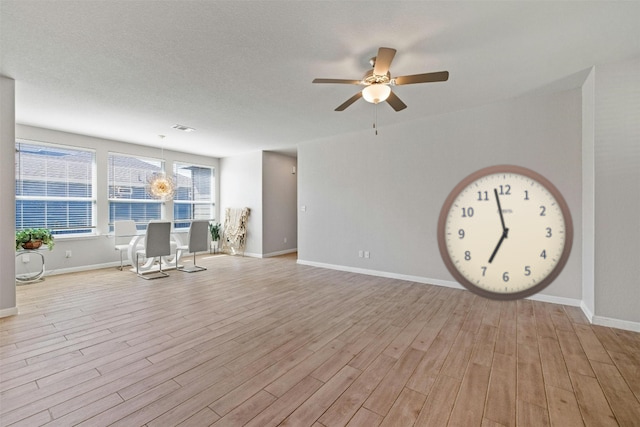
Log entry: 6:58
